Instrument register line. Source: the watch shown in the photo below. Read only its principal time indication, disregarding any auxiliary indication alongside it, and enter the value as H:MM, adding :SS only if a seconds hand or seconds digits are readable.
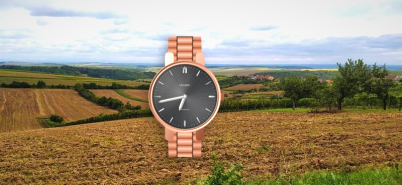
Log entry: 6:43
